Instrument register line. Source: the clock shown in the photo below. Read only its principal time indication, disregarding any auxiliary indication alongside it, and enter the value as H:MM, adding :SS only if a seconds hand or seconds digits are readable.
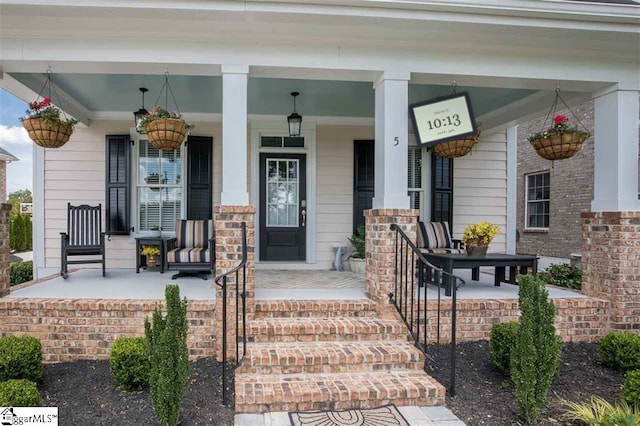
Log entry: 10:13
